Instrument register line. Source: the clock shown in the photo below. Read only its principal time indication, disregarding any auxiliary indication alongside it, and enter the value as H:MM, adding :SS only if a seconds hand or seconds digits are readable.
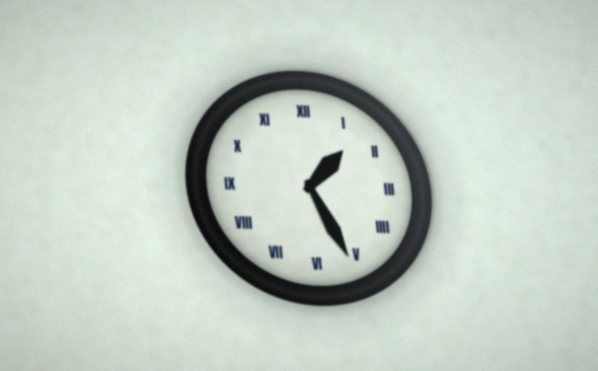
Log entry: 1:26
